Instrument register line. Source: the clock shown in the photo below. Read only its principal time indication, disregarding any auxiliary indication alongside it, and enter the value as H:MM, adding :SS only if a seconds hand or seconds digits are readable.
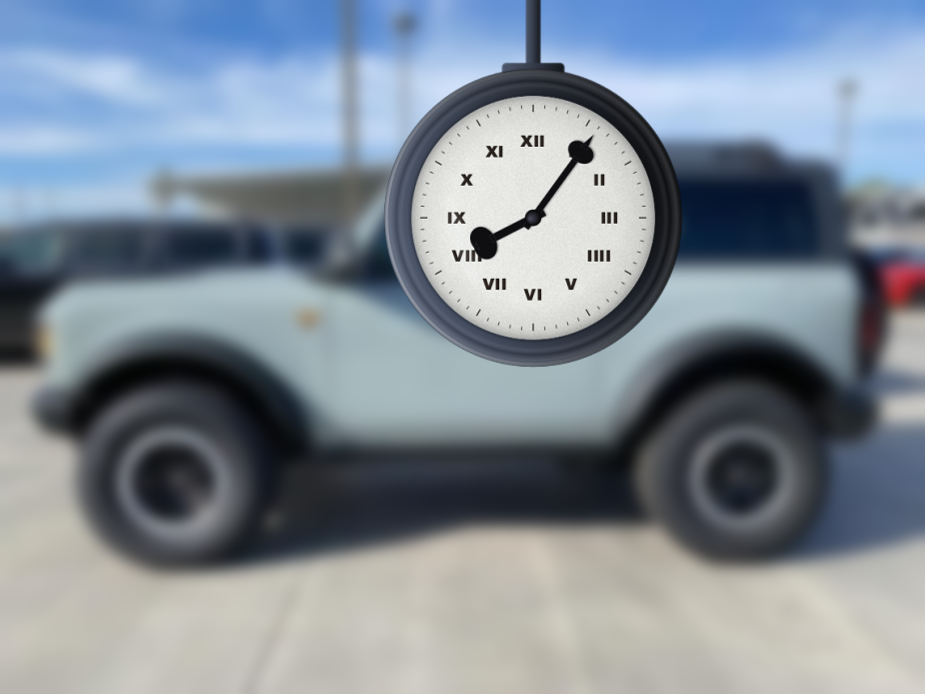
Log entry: 8:06
